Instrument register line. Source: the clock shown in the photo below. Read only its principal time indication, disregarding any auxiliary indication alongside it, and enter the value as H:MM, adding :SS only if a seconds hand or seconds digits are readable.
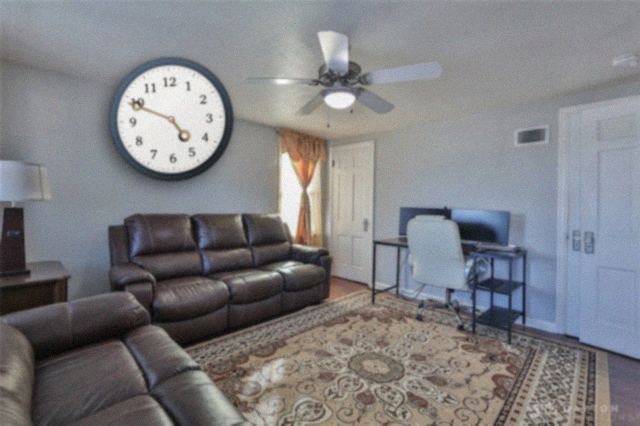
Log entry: 4:49
